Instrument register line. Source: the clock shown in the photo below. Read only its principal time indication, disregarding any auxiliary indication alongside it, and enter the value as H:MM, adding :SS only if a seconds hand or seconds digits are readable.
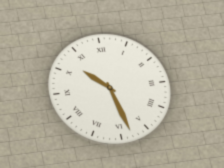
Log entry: 10:28
